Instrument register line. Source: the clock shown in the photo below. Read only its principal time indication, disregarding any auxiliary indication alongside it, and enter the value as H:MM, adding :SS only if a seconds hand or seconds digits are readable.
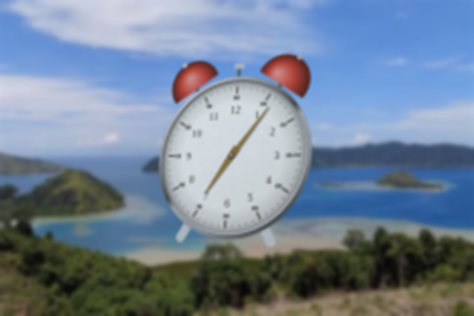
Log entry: 7:06
